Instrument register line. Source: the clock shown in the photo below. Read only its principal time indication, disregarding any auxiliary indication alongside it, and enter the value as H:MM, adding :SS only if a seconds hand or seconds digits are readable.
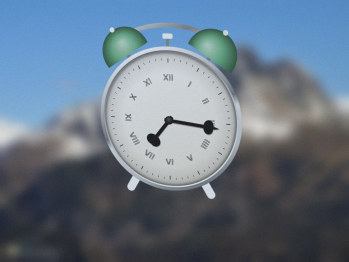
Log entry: 7:16
